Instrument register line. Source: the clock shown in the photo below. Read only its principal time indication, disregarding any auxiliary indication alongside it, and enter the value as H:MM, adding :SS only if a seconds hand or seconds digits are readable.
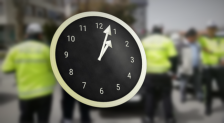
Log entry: 1:03
